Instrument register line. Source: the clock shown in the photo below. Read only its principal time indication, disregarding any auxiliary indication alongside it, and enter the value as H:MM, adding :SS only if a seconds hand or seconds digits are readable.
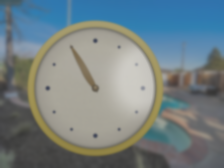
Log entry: 10:55
